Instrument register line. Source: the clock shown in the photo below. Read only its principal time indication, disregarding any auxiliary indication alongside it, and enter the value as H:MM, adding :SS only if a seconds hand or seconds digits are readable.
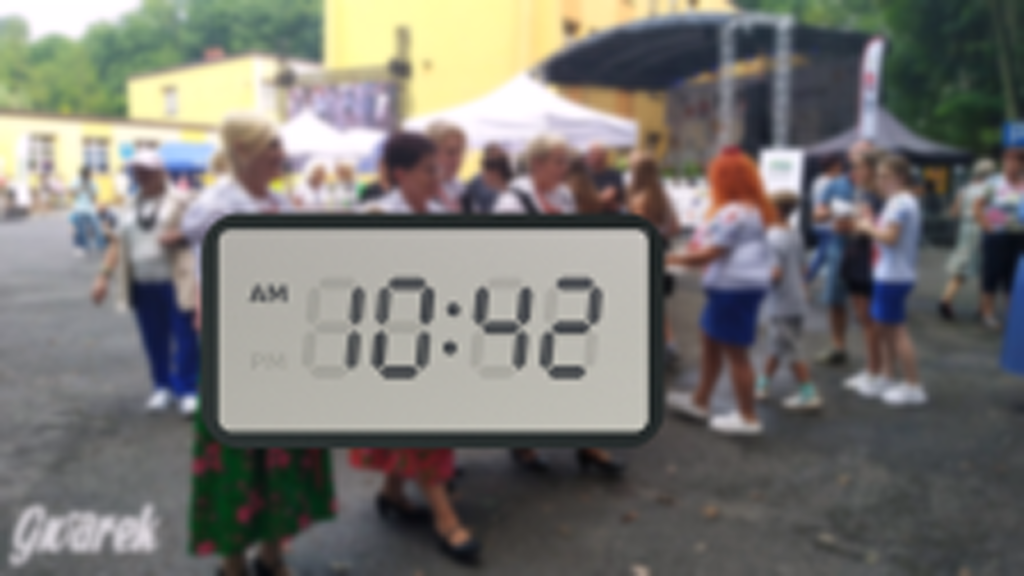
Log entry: 10:42
